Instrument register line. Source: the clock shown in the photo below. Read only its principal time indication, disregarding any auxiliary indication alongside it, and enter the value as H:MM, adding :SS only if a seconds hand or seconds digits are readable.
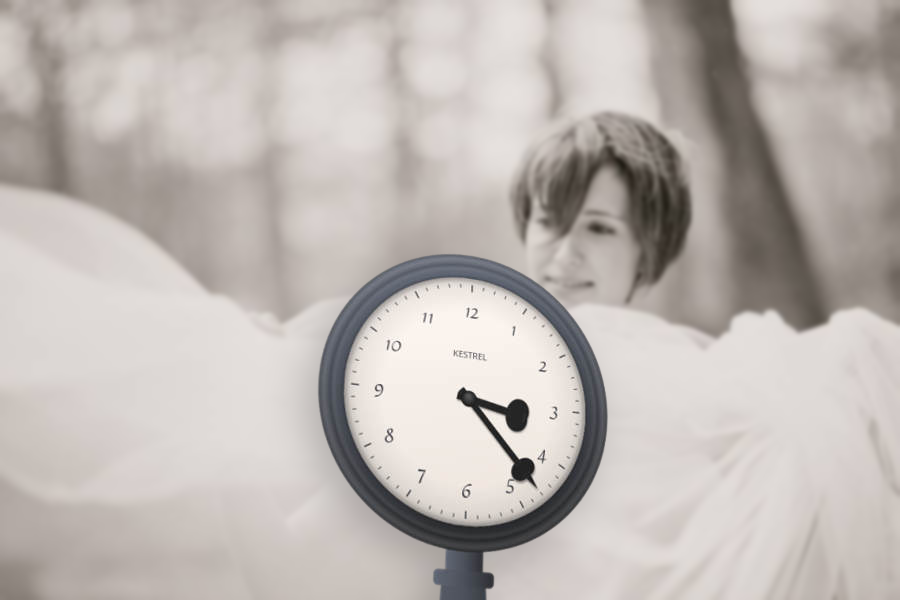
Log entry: 3:23
